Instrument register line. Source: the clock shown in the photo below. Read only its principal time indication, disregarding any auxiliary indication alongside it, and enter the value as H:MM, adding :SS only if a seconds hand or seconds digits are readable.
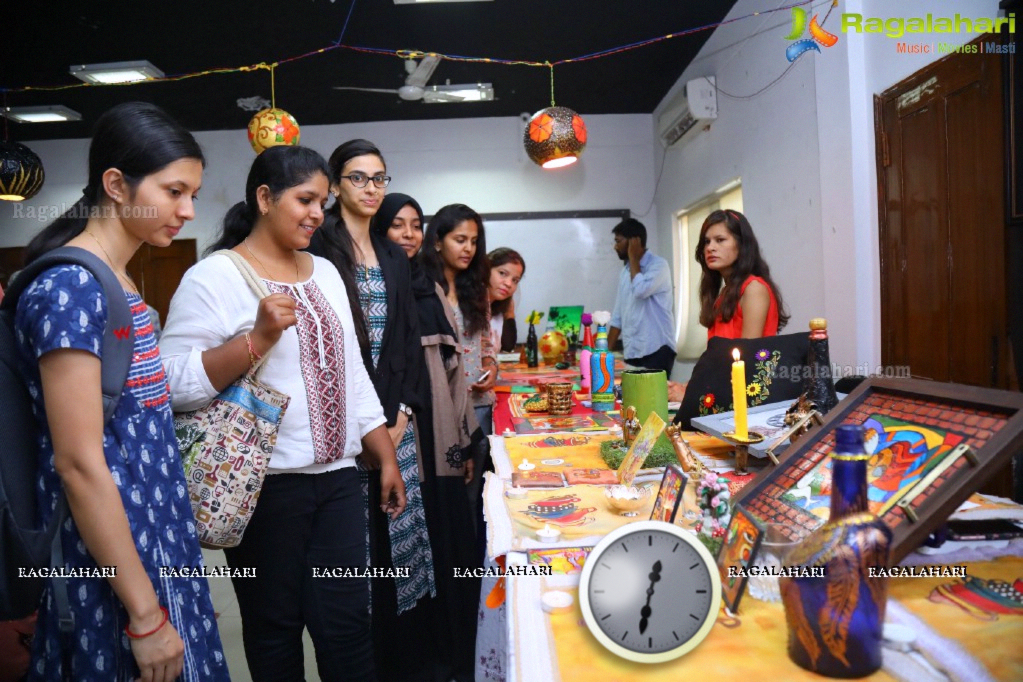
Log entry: 12:32
